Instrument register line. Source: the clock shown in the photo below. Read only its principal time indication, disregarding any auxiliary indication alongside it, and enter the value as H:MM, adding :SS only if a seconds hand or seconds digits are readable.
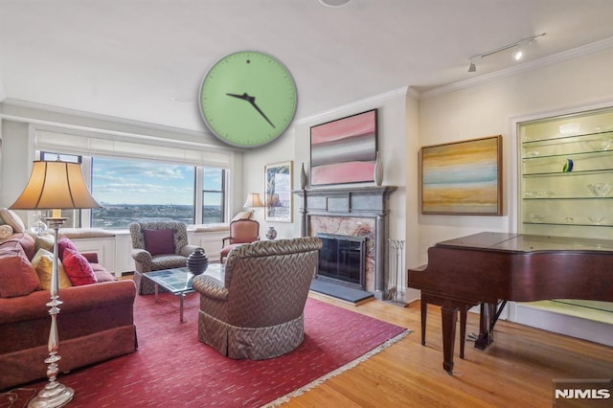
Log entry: 9:23
